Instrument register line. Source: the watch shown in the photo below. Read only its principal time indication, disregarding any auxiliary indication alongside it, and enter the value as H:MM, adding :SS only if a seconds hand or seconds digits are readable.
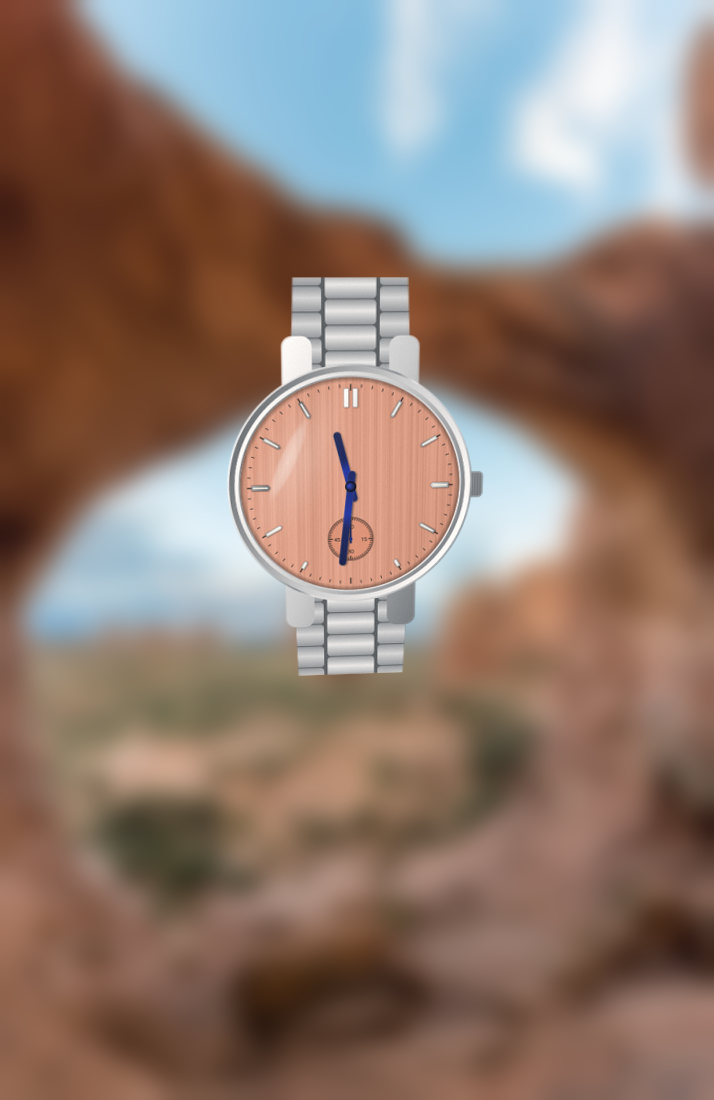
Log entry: 11:31
